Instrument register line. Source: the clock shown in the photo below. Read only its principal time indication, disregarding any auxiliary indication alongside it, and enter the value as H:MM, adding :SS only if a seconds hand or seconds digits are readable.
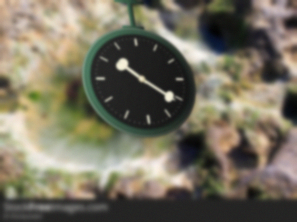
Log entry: 10:21
